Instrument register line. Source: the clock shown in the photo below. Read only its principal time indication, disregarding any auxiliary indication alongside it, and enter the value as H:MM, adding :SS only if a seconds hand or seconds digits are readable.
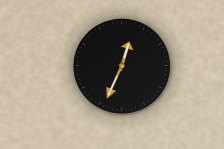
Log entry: 12:34
